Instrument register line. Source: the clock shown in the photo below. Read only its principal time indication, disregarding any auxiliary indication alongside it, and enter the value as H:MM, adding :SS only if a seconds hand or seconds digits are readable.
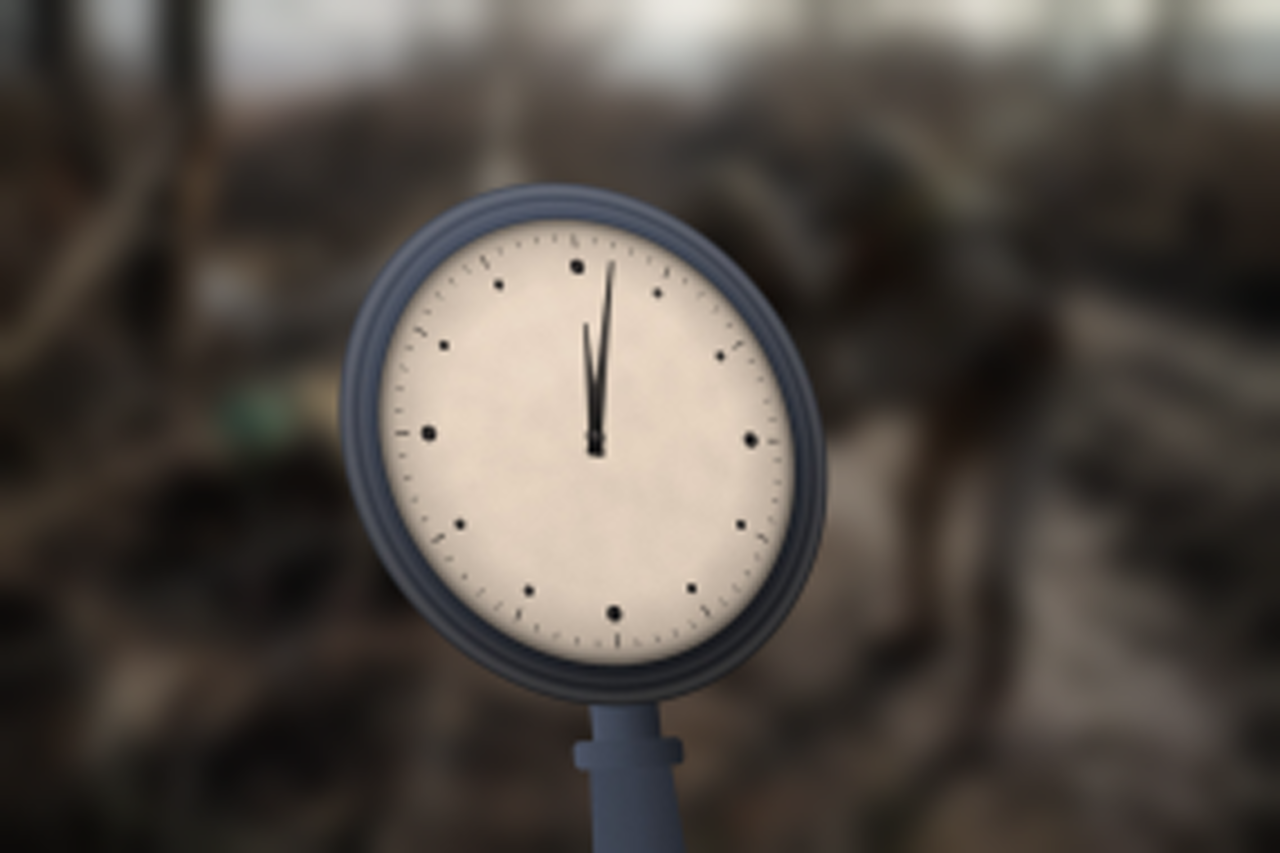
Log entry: 12:02
